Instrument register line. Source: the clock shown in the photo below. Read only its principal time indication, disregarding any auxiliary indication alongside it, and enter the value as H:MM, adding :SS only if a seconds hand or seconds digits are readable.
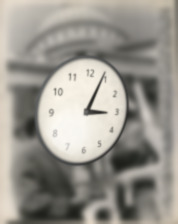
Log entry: 3:04
